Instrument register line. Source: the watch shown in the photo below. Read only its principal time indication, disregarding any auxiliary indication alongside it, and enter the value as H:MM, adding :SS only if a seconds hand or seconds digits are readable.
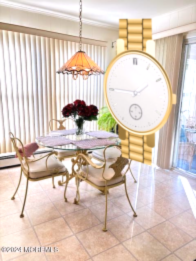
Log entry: 1:45
